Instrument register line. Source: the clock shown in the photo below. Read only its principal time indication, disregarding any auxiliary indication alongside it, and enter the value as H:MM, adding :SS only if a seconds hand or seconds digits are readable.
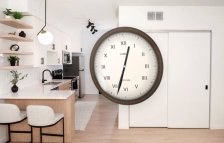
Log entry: 12:33
